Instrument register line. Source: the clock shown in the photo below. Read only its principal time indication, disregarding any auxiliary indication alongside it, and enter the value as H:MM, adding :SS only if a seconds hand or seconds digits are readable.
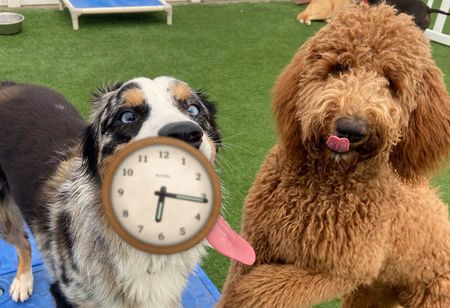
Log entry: 6:16
